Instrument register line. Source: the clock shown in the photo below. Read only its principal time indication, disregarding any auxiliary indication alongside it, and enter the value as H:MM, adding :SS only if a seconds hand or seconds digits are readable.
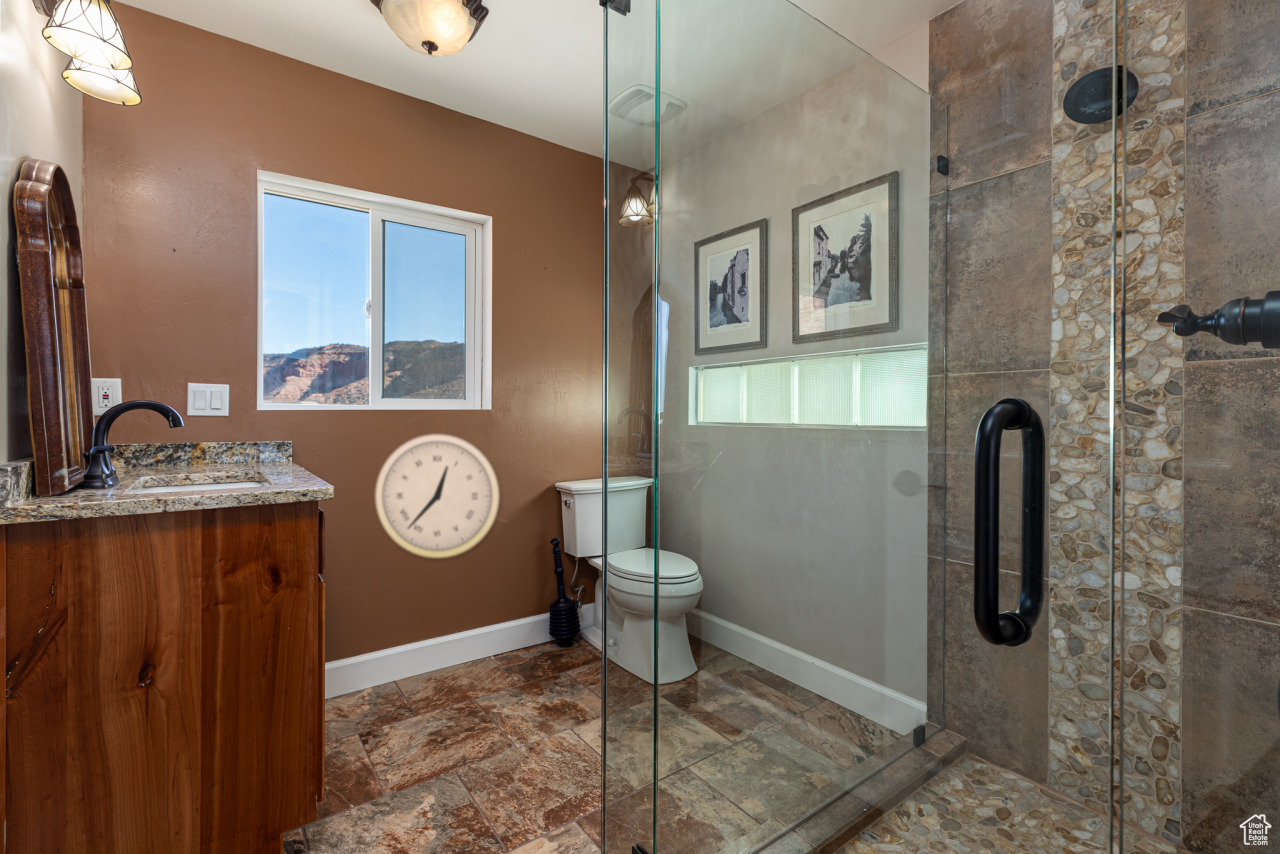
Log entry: 12:37
